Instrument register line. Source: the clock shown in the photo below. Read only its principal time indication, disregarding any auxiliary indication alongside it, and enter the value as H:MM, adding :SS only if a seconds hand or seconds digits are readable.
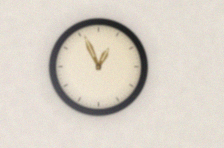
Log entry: 12:56
